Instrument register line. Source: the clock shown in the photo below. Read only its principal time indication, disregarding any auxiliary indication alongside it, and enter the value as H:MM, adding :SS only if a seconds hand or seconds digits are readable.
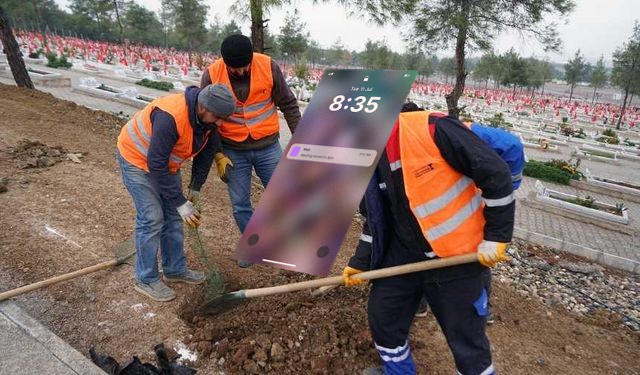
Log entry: 8:35
